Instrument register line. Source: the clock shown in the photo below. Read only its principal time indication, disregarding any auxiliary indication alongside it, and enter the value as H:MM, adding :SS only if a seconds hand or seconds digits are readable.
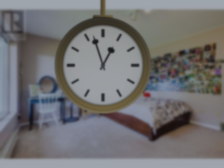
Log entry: 12:57
